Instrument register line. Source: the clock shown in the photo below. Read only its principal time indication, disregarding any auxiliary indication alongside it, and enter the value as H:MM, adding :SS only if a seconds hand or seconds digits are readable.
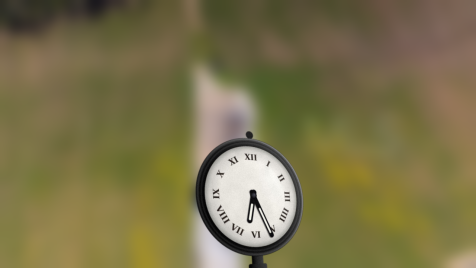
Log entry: 6:26
